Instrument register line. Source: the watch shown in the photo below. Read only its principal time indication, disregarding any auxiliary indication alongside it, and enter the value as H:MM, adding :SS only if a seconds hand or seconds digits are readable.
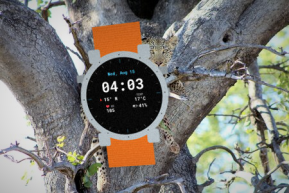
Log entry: 4:03
